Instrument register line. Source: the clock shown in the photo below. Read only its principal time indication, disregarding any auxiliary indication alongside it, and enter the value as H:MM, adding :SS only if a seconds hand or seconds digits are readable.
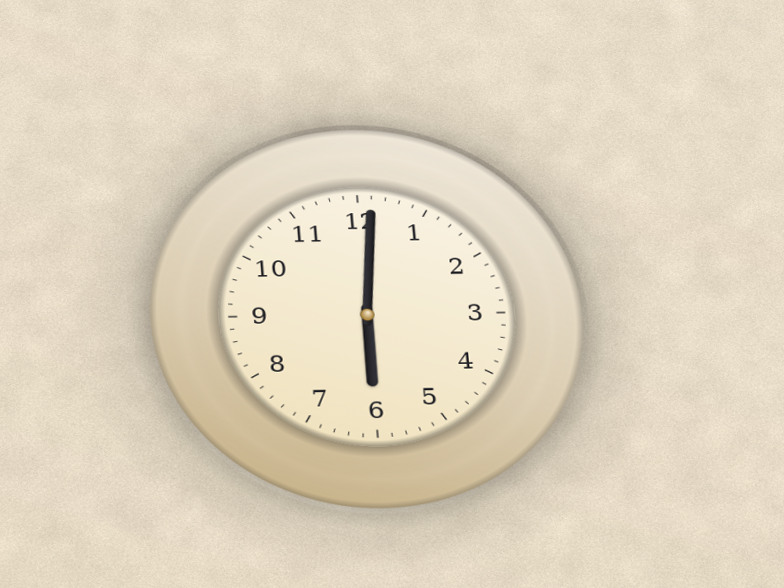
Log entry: 6:01
